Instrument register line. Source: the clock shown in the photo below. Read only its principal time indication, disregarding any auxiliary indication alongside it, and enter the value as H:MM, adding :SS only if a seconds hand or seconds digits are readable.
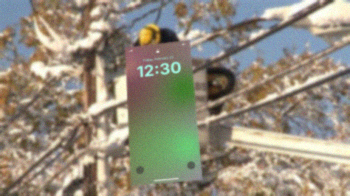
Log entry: 12:30
